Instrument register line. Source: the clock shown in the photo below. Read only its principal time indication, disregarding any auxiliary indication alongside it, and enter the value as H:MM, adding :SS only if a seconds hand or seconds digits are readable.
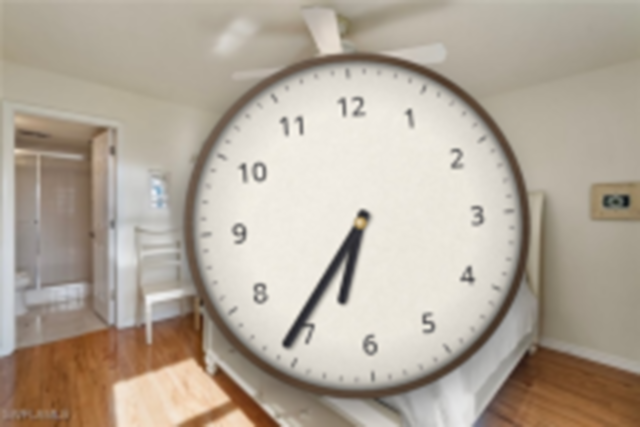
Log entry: 6:36
